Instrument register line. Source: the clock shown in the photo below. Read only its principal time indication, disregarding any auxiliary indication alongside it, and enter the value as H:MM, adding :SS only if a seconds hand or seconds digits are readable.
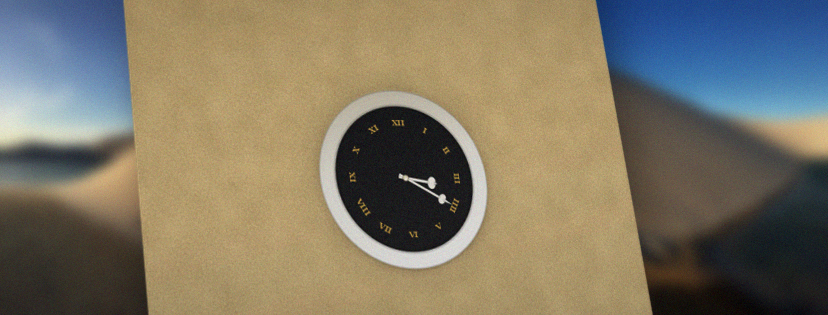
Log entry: 3:20
